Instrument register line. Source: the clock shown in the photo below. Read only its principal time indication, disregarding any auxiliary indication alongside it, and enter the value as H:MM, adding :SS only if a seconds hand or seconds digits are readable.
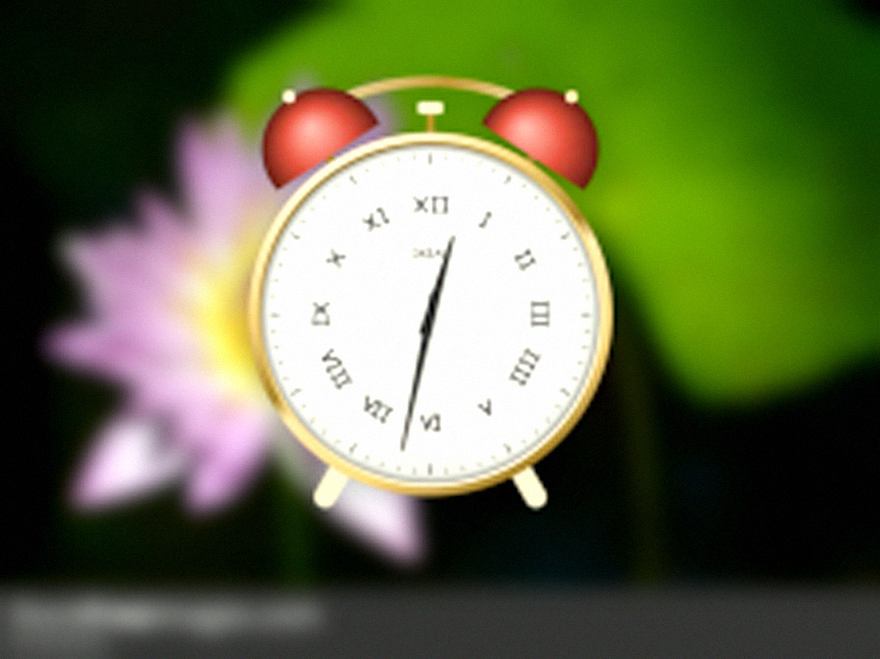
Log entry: 12:32
